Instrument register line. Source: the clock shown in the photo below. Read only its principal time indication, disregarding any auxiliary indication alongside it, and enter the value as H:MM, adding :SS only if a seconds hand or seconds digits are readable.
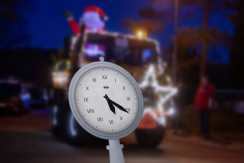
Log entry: 5:21
